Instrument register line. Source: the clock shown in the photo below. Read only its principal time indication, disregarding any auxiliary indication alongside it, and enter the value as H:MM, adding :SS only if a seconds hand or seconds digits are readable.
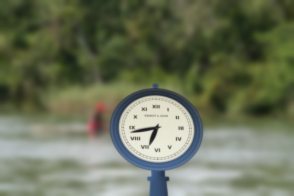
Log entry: 6:43
